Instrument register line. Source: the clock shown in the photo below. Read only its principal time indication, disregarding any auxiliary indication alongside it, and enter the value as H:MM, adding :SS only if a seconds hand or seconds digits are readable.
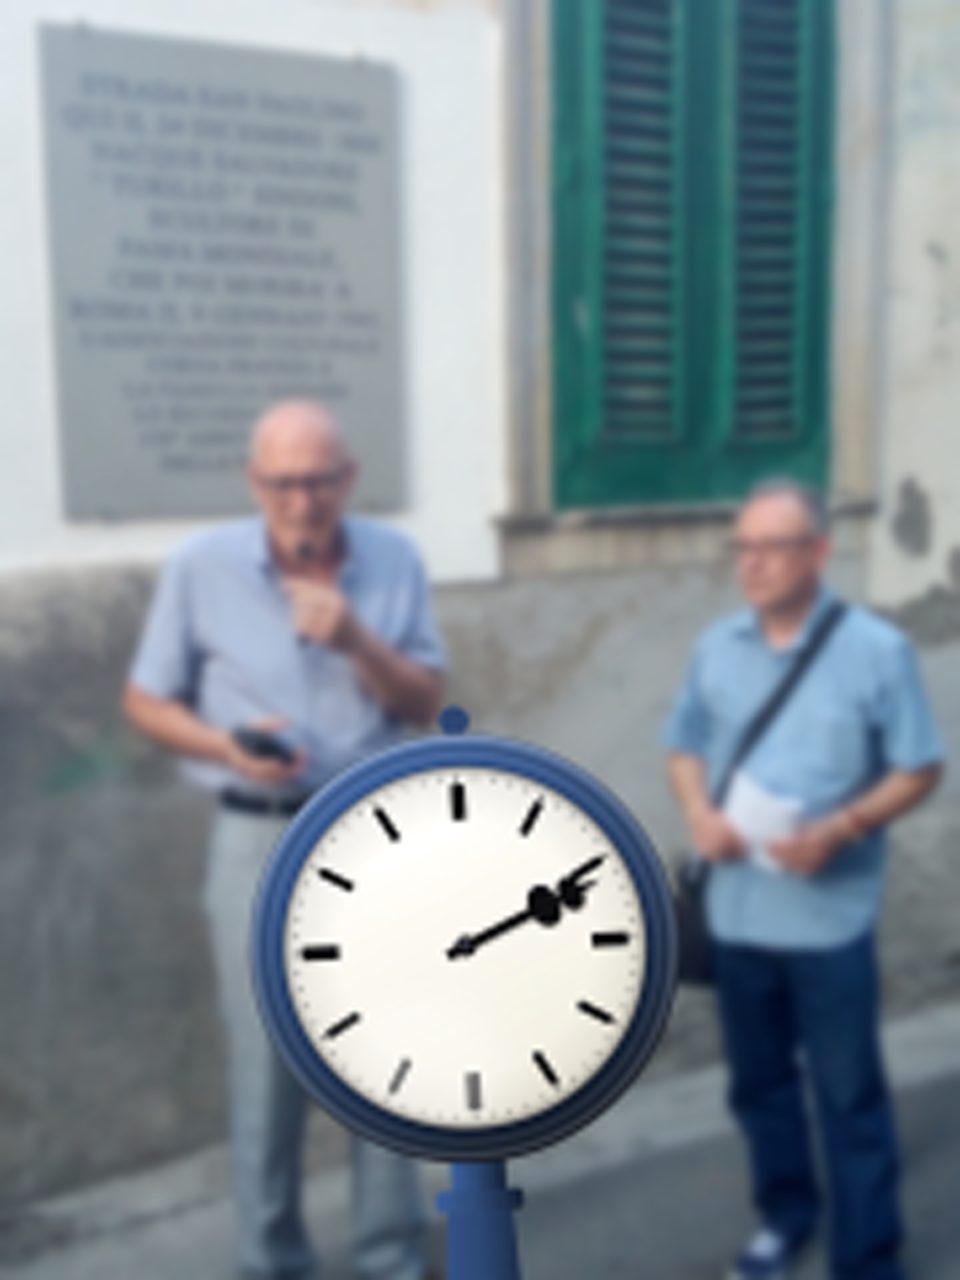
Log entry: 2:11
